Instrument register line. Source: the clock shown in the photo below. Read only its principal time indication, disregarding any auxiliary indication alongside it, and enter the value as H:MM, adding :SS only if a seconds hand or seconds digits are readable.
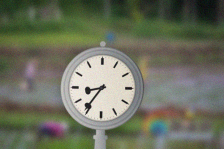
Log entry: 8:36
